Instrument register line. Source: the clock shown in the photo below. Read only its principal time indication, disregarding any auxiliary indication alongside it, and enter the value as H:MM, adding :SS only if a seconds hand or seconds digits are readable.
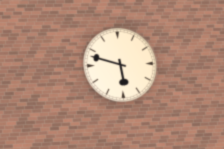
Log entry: 5:48
